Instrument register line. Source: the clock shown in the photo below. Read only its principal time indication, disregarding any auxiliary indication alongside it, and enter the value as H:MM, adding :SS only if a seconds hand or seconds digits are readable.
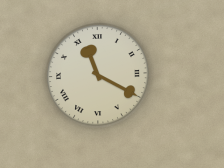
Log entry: 11:20
